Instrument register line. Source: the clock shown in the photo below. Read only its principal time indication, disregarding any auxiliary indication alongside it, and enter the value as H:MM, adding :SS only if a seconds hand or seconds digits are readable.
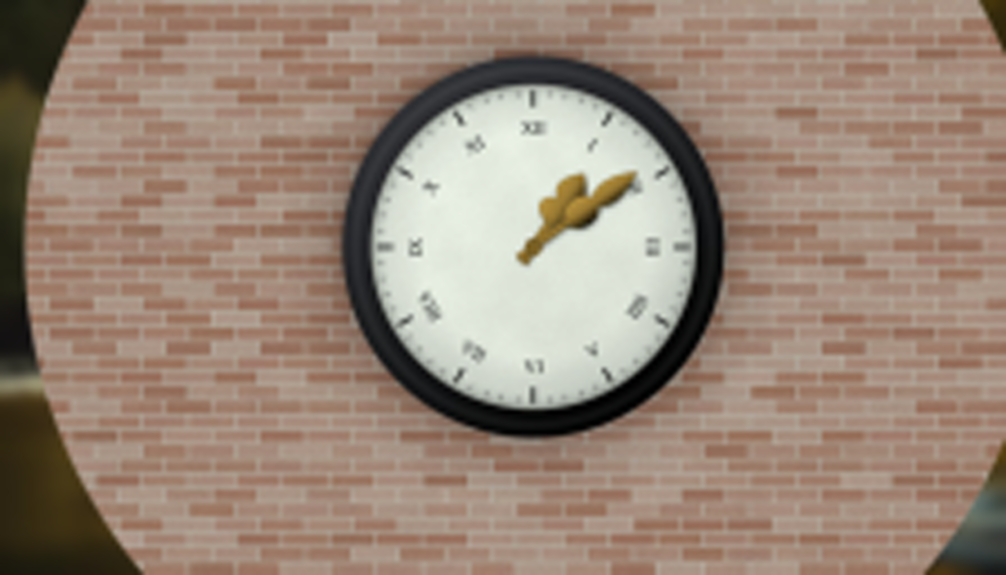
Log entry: 1:09
